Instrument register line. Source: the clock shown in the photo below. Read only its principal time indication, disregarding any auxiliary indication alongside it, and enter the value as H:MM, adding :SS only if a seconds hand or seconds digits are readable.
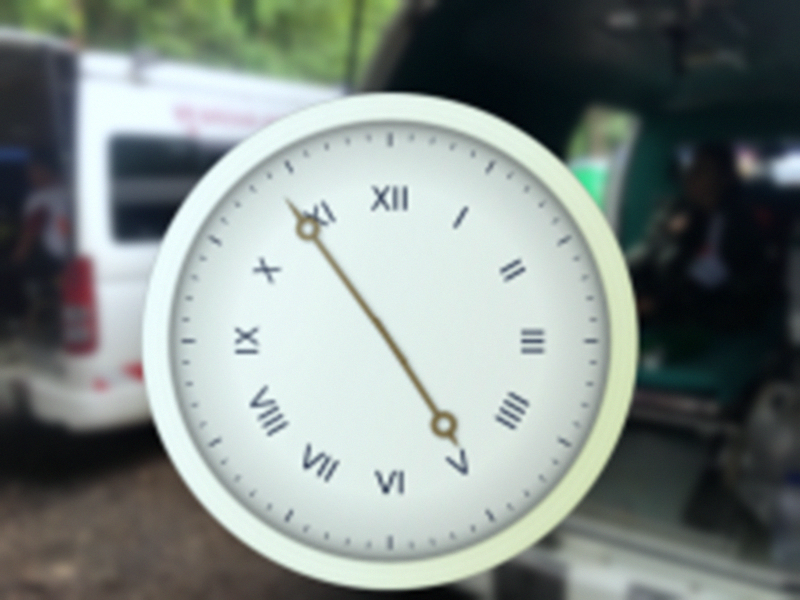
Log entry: 4:54
